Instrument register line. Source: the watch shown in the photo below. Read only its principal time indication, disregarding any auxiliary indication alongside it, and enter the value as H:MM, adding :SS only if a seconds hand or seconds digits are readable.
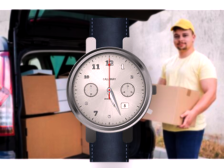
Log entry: 5:26
